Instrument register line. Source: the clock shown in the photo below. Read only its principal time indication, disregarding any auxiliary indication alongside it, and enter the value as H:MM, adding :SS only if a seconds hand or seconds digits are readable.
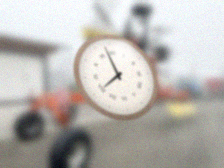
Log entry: 7:58
